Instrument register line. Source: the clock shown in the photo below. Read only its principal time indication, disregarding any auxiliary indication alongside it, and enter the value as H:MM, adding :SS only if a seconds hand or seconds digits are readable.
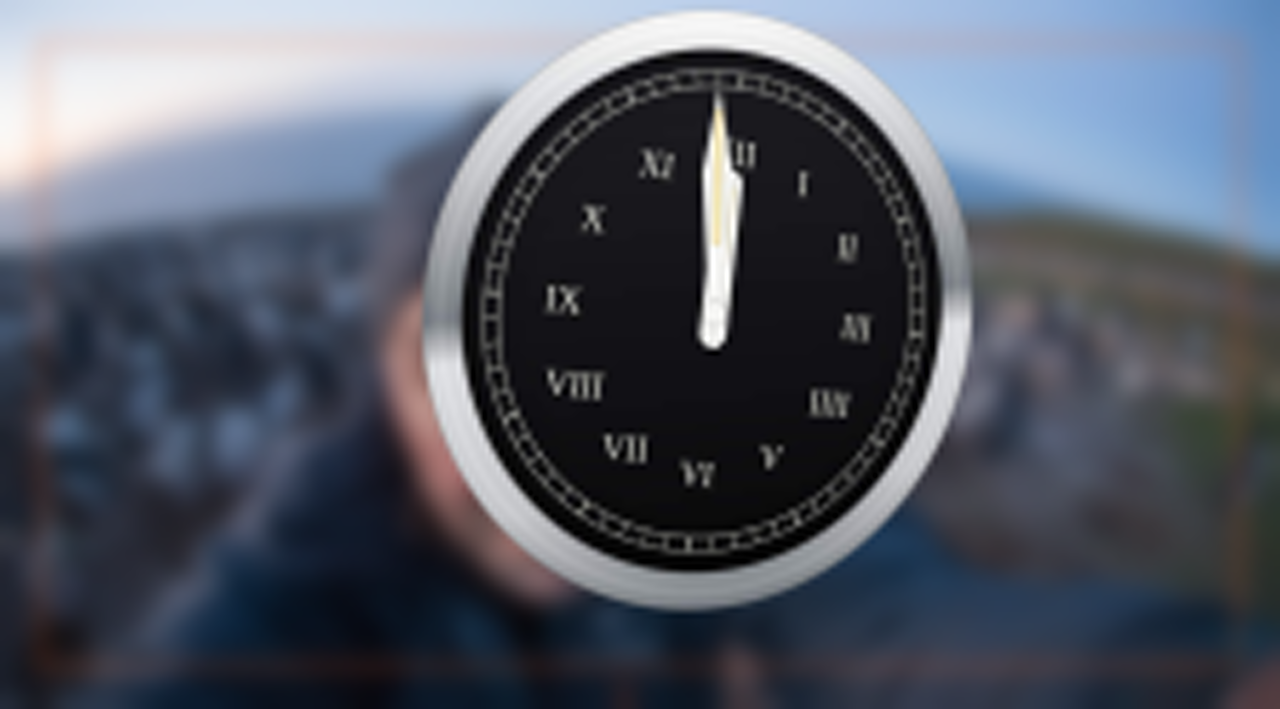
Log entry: 11:59
